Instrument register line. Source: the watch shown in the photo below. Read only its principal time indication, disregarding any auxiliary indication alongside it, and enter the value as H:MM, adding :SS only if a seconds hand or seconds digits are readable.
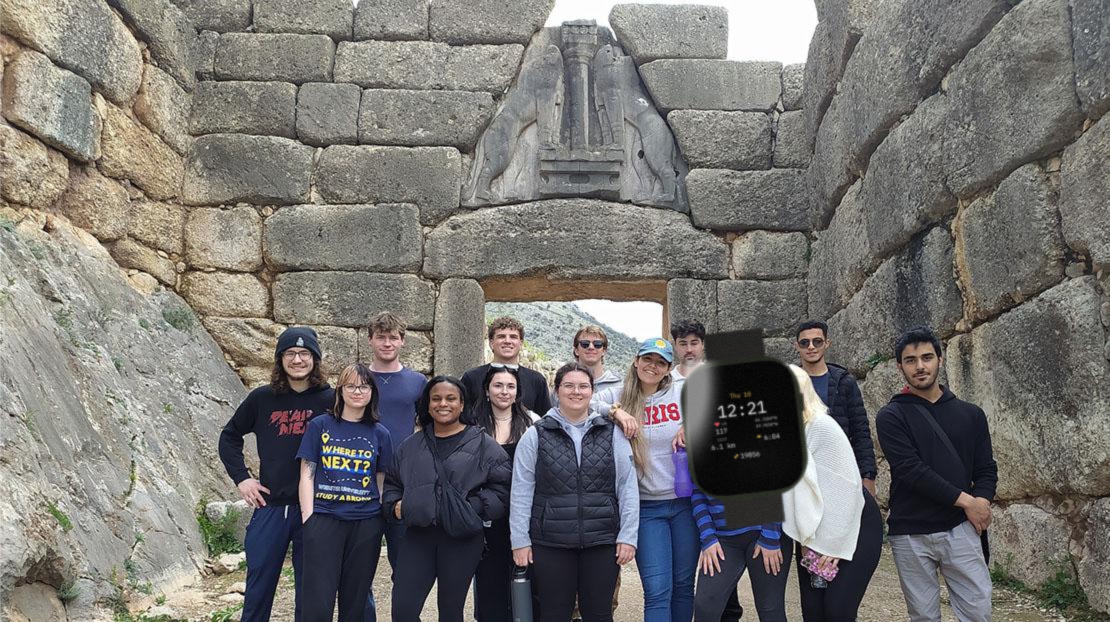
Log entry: 12:21
